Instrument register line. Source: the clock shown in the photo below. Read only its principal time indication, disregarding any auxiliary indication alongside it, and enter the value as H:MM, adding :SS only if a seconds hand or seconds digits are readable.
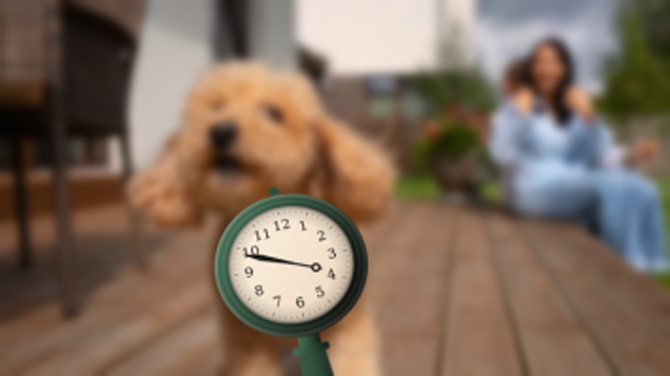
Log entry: 3:49
